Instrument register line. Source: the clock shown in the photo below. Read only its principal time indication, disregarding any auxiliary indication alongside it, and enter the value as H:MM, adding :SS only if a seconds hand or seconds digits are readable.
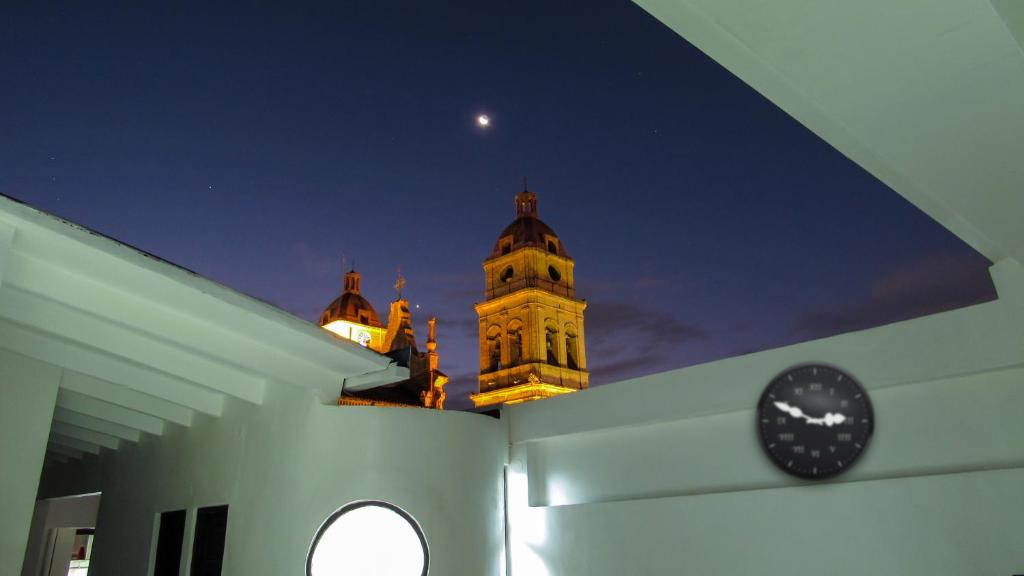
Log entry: 2:49
